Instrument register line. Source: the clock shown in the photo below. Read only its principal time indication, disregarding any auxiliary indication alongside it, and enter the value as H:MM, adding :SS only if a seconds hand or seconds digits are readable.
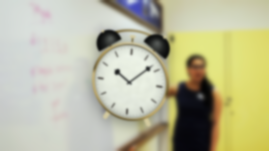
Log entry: 10:08
